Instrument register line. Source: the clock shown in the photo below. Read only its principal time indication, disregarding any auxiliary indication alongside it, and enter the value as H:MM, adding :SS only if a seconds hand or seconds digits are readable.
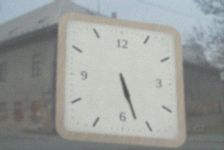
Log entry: 5:27
